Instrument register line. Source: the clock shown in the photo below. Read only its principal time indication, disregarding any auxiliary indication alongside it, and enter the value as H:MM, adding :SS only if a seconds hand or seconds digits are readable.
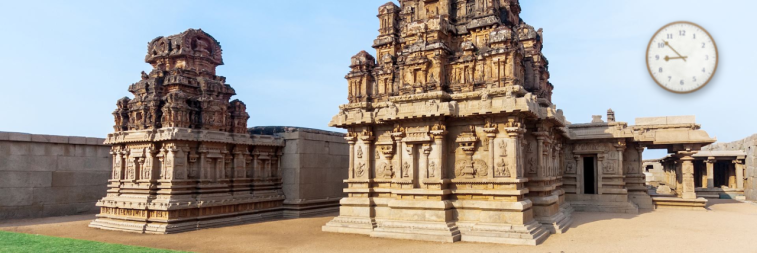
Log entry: 8:52
